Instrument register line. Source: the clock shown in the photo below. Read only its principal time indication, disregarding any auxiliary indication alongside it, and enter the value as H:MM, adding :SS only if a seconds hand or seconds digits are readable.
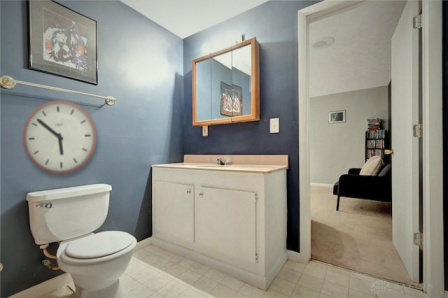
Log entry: 5:52
